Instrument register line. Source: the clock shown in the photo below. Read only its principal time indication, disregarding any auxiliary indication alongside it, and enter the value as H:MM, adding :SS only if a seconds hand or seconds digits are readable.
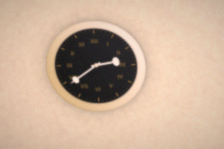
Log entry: 2:39
